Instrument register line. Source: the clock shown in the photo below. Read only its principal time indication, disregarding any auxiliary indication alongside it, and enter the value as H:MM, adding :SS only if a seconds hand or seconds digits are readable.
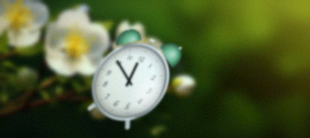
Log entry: 11:50
